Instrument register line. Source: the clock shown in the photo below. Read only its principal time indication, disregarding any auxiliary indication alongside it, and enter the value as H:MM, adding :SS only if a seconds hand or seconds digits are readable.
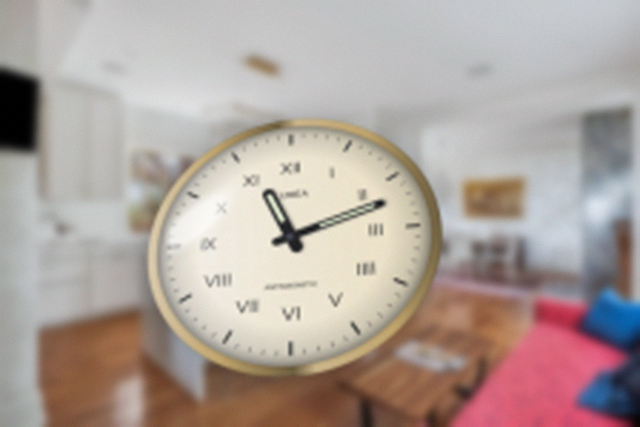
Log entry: 11:12
